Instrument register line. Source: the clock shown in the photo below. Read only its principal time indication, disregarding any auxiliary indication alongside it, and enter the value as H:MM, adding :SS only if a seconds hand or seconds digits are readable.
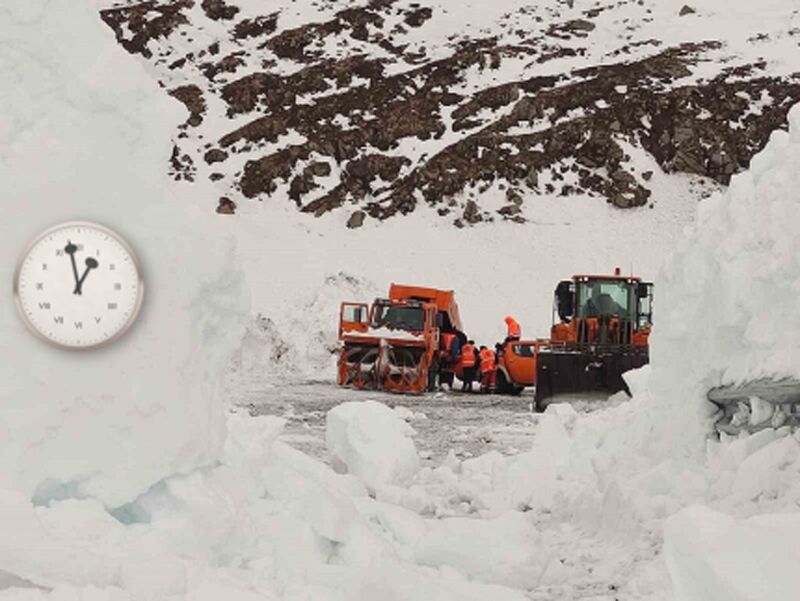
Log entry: 12:58
